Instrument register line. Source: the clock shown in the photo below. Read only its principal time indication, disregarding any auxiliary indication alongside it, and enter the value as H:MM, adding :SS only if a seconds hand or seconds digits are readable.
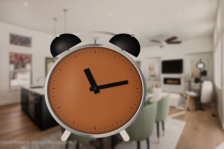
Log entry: 11:13
